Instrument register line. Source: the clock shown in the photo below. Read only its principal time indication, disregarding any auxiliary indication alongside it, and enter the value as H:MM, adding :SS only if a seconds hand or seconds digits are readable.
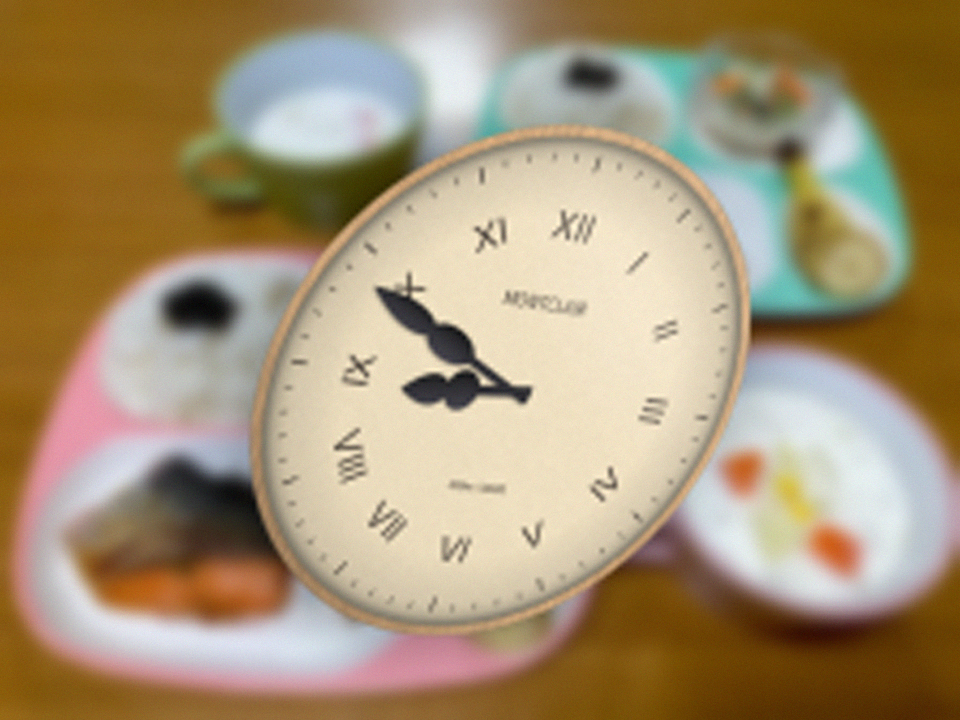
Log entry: 8:49
